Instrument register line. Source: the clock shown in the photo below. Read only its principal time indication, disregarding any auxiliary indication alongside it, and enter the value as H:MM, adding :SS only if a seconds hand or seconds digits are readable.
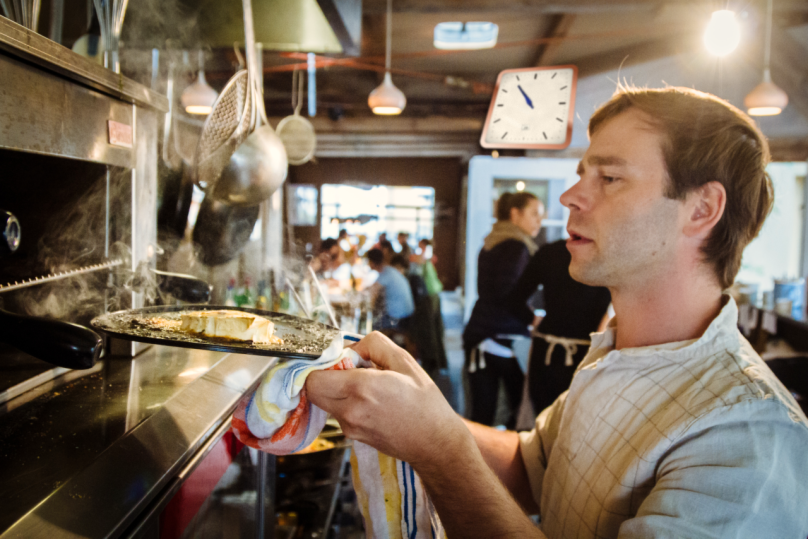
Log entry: 10:54
